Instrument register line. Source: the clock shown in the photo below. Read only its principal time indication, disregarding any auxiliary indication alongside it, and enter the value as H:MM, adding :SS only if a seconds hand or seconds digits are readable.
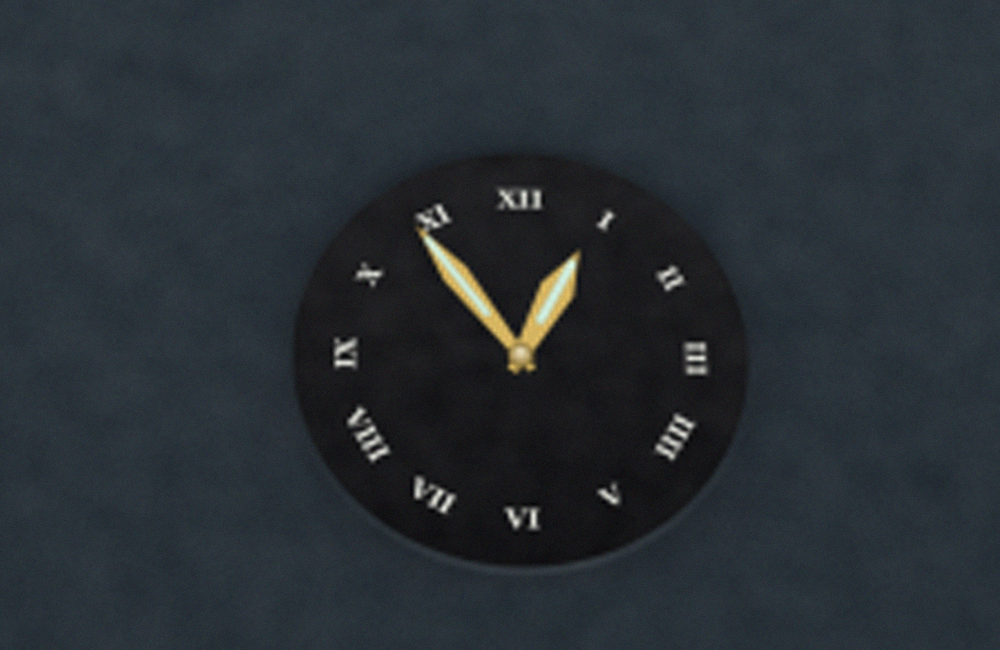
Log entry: 12:54
